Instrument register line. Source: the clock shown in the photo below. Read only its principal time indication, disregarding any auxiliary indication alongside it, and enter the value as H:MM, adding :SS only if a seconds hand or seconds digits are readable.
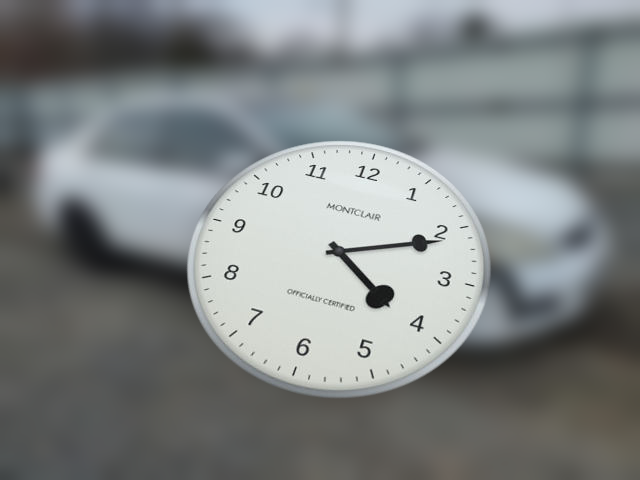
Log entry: 4:11
